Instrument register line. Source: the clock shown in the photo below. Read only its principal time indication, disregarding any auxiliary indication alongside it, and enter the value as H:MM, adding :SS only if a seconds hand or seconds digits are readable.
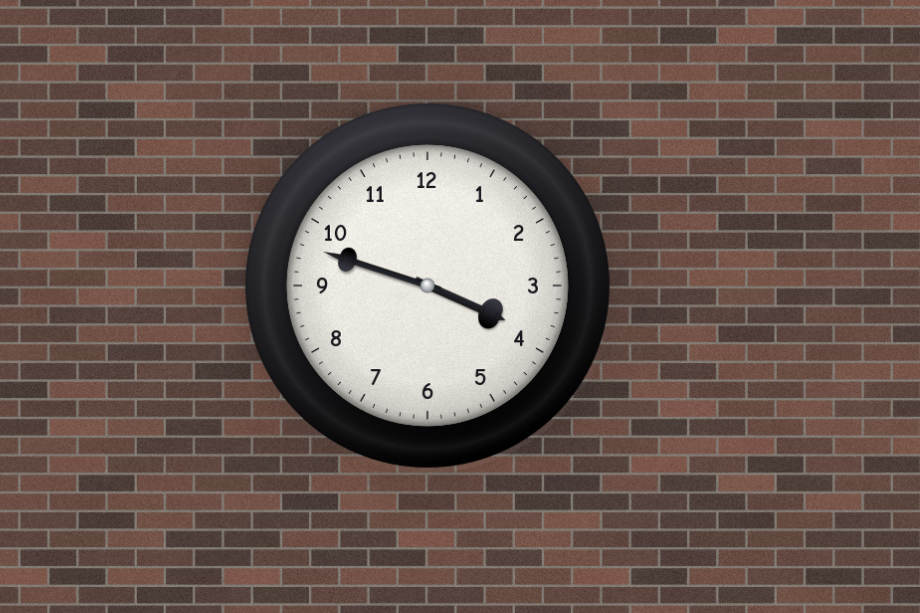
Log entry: 3:48
